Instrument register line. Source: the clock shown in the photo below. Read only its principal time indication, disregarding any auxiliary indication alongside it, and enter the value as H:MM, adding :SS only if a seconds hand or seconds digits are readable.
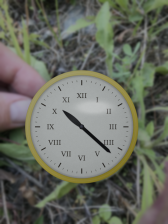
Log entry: 10:22
